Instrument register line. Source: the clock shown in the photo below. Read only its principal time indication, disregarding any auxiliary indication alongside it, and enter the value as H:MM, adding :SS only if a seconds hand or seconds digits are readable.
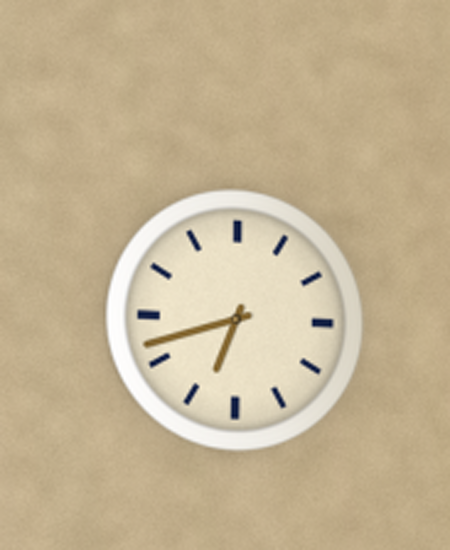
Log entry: 6:42
